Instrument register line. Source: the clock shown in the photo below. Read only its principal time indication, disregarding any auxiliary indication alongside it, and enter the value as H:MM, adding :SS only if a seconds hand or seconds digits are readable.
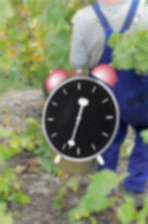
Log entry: 12:33
